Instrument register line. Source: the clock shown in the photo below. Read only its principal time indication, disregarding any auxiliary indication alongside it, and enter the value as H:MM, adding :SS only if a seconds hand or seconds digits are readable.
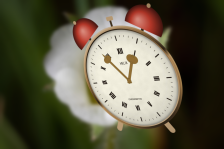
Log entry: 12:54
